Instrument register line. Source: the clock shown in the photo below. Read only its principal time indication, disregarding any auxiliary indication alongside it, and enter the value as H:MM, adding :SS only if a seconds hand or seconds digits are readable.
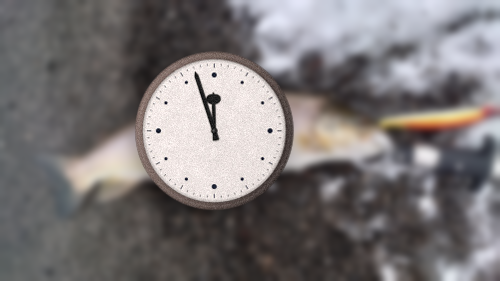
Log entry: 11:57
